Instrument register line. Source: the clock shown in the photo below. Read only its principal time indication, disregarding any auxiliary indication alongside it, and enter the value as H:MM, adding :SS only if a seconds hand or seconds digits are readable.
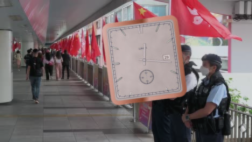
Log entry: 12:17
